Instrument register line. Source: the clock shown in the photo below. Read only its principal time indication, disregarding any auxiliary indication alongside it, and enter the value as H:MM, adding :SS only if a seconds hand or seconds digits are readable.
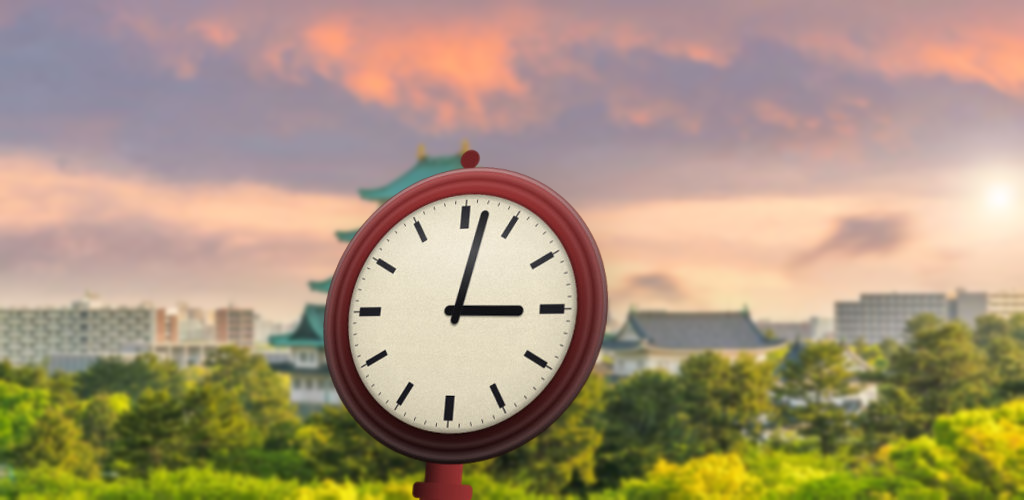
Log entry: 3:02
